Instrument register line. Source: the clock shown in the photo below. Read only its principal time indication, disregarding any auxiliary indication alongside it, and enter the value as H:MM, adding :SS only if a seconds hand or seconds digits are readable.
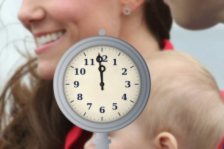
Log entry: 11:59
